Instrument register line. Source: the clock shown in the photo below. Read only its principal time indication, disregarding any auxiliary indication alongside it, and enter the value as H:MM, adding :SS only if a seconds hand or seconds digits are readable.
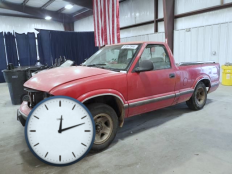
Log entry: 12:12
